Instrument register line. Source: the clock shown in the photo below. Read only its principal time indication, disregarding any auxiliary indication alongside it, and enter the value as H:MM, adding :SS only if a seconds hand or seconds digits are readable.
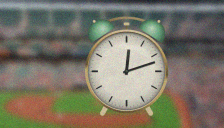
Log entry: 12:12
